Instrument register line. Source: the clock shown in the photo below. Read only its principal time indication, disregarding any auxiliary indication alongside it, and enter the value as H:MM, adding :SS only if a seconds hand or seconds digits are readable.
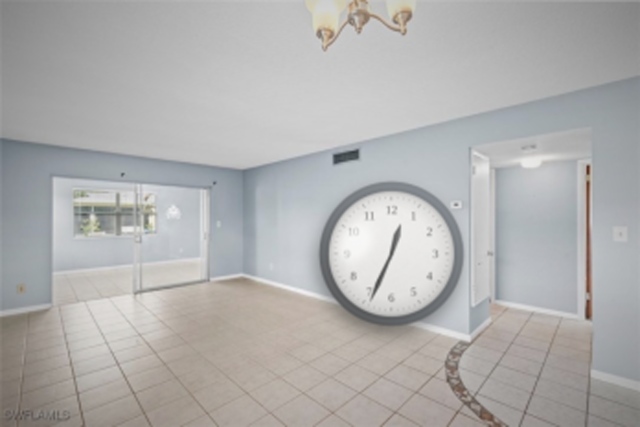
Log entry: 12:34
